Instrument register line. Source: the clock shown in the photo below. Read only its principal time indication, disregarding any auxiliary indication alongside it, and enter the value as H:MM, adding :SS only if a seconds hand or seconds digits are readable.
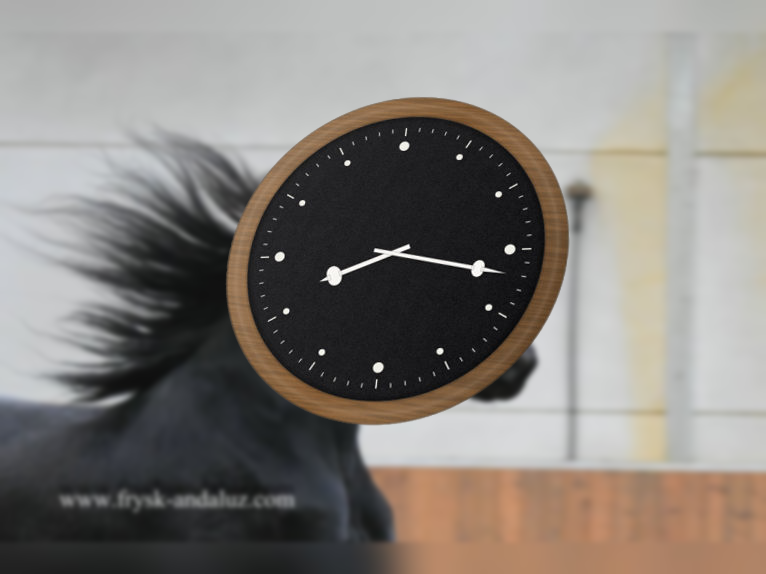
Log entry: 8:17
